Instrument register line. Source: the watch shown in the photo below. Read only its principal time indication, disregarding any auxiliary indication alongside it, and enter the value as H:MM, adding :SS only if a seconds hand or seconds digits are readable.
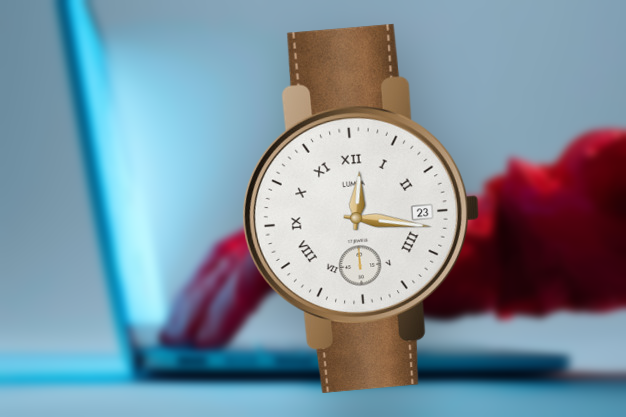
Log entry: 12:17
